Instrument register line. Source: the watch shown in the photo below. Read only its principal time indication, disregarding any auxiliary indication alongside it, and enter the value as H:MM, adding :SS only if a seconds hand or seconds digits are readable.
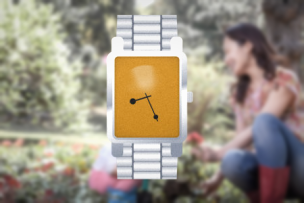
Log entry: 8:26
